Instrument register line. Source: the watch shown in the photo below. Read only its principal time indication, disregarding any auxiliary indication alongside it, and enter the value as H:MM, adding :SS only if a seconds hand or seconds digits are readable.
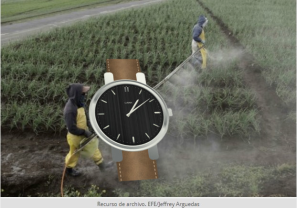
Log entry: 1:09
